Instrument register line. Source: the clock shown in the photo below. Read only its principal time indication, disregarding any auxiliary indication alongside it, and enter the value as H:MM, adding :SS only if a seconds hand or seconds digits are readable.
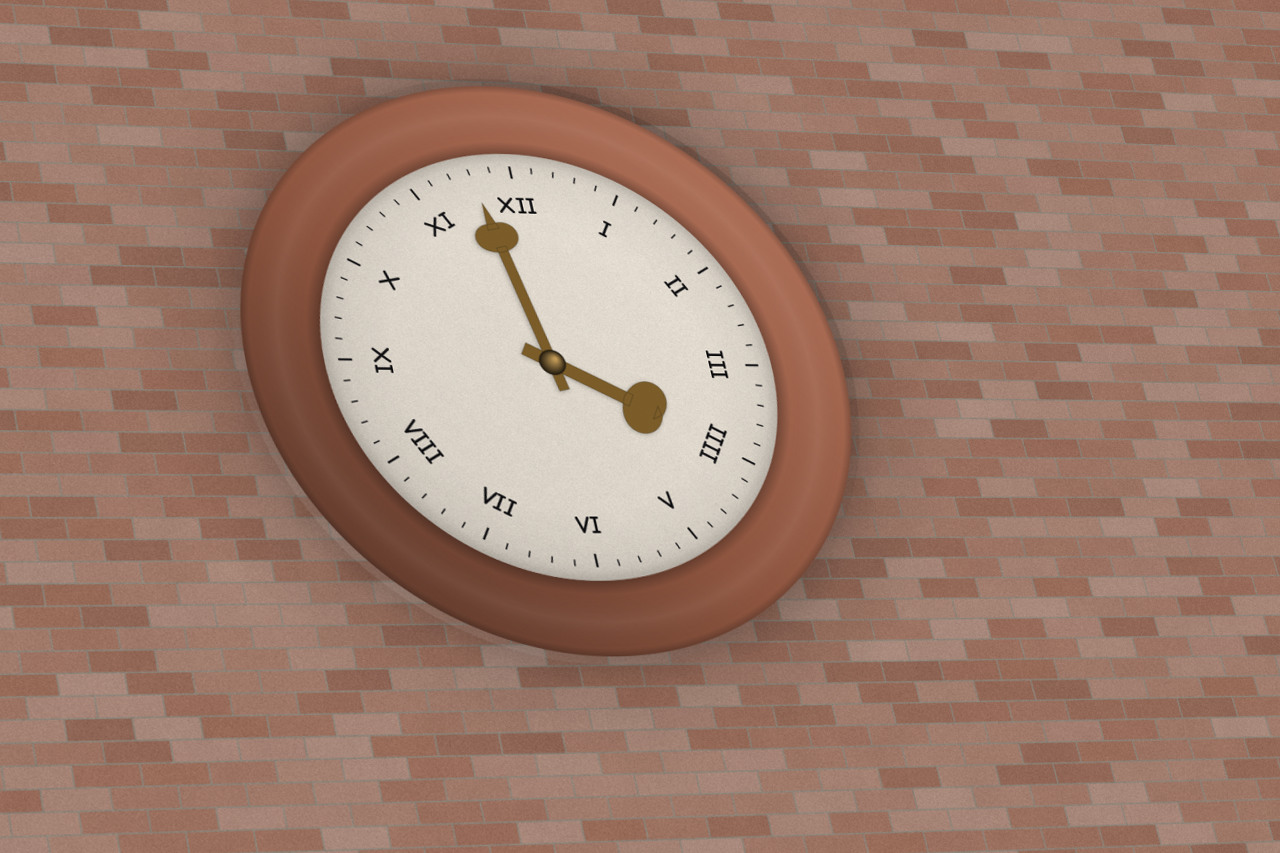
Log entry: 3:58
